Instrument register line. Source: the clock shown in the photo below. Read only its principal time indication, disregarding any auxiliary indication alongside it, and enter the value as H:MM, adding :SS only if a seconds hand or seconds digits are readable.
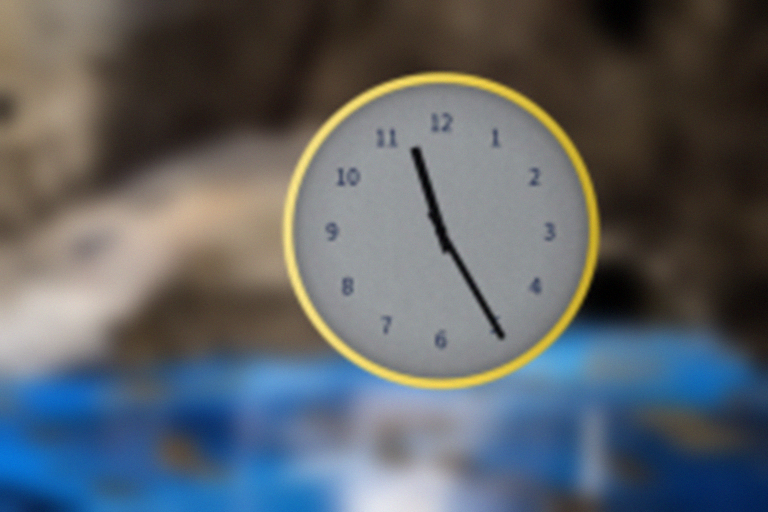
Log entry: 11:25
